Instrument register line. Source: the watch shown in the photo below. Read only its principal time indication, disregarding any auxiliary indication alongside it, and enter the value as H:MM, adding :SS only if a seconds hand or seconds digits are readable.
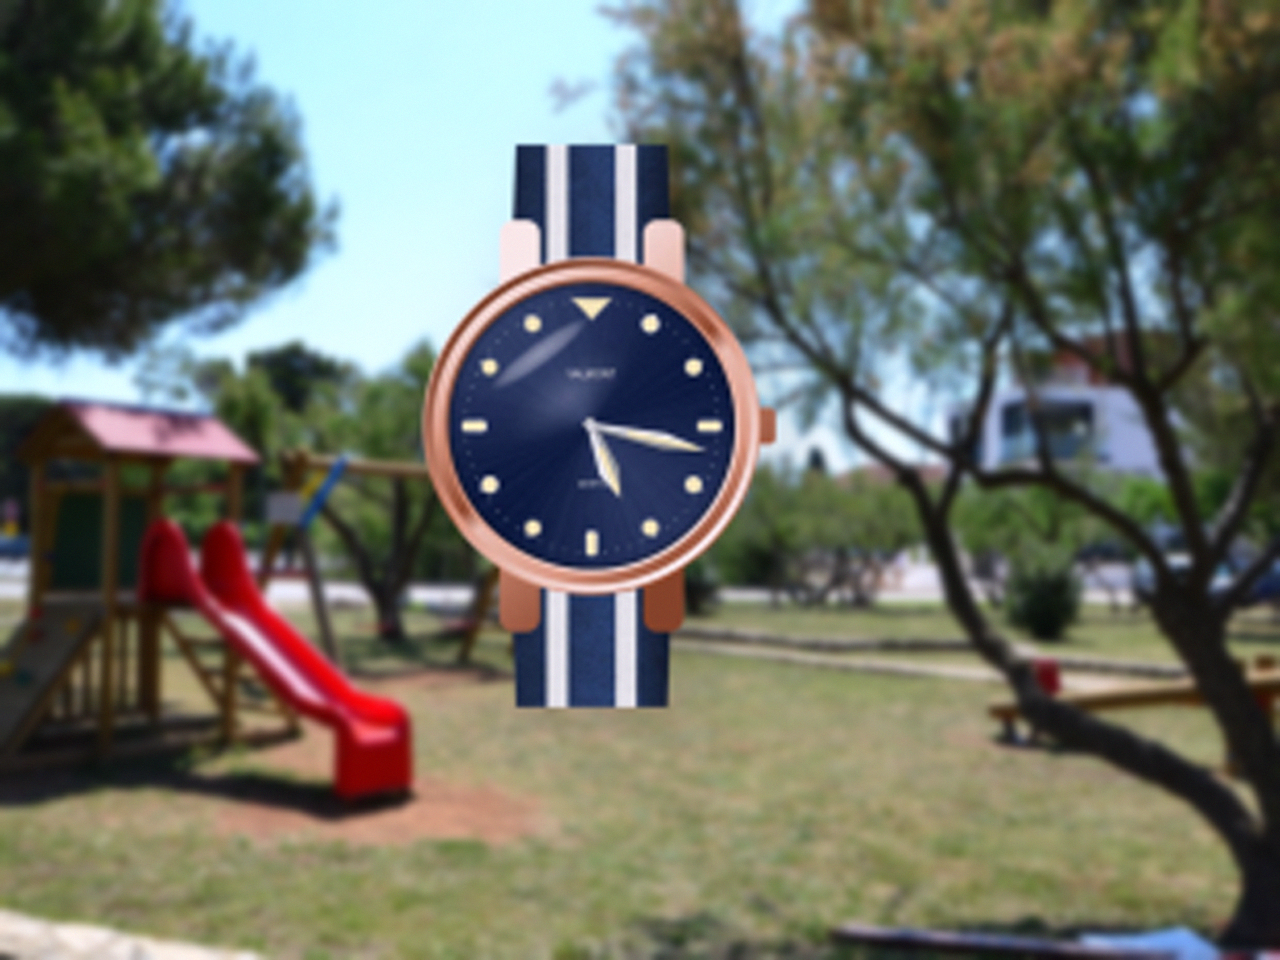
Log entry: 5:17
